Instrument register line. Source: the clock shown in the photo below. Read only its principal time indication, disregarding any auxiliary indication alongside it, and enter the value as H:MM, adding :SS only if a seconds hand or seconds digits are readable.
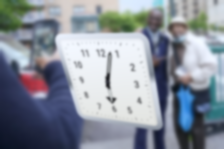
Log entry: 6:03
